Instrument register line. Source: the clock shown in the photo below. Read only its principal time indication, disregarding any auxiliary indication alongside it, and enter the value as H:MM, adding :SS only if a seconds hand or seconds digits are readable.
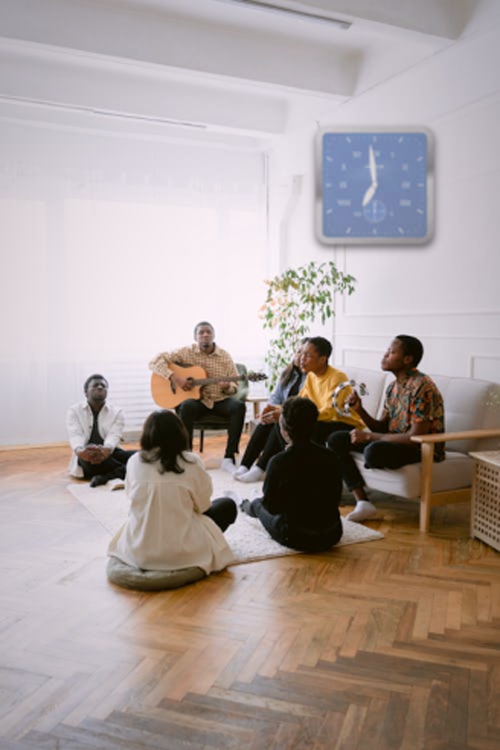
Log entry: 6:59
